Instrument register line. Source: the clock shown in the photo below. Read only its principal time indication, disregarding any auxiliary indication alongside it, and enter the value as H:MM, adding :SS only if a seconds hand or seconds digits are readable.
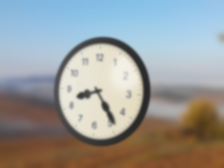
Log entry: 8:24
